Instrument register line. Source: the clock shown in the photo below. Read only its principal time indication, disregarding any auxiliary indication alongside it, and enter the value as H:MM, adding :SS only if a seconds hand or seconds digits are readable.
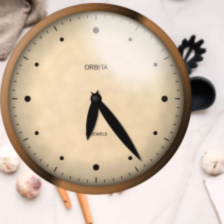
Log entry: 6:24
